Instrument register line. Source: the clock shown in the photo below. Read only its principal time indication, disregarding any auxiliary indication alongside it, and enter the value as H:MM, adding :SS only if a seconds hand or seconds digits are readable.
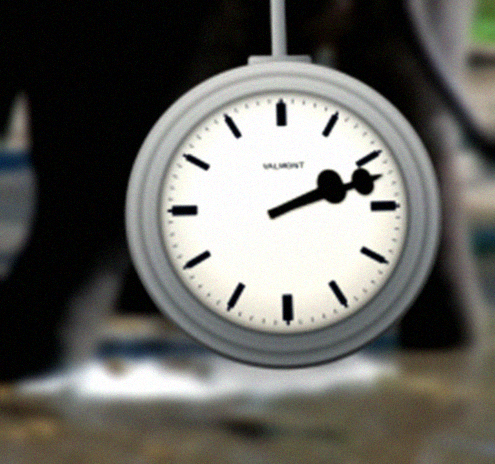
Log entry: 2:12
